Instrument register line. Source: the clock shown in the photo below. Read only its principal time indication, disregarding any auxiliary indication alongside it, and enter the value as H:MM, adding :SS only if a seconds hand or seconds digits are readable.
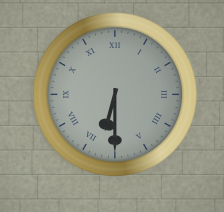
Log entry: 6:30
